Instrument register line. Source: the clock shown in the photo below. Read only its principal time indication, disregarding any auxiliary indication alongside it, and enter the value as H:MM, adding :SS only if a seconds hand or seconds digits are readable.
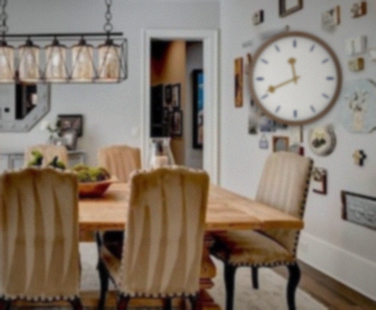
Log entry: 11:41
